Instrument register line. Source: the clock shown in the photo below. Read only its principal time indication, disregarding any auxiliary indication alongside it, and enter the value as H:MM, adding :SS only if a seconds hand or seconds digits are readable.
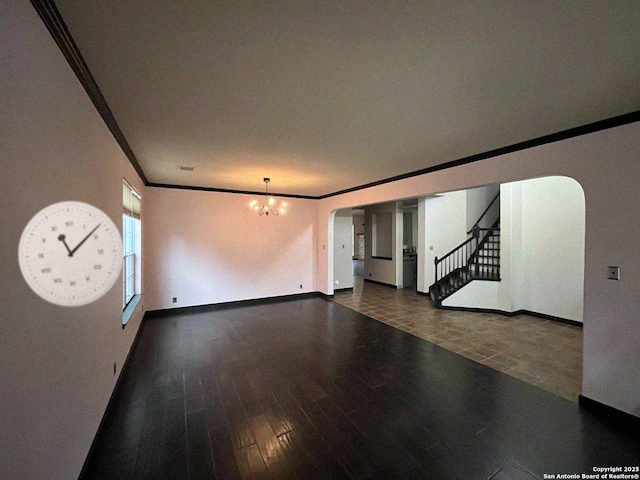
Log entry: 11:08
